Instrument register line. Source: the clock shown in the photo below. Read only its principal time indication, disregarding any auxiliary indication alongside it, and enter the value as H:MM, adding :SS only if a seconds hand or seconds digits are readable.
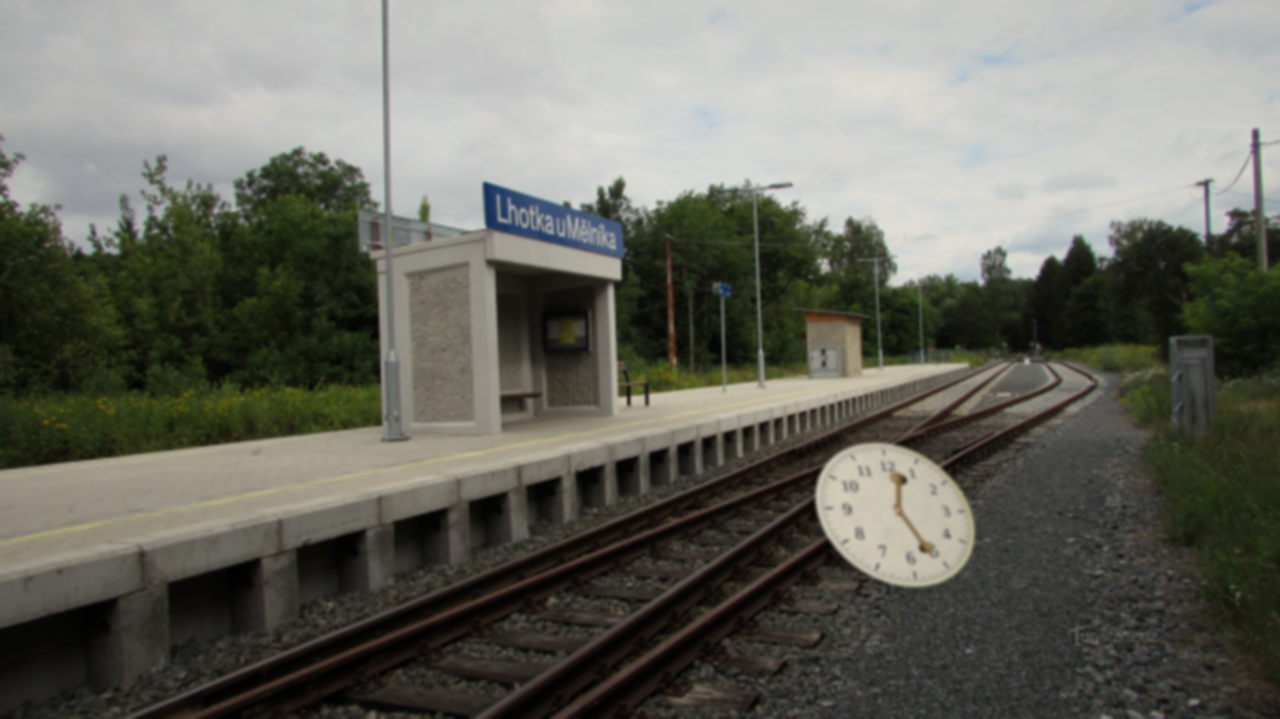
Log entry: 12:26
